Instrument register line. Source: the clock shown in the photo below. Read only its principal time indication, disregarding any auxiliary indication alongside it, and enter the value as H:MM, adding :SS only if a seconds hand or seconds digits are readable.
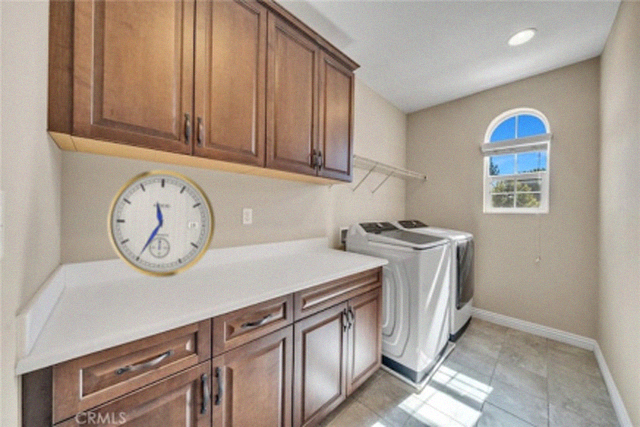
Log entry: 11:35
